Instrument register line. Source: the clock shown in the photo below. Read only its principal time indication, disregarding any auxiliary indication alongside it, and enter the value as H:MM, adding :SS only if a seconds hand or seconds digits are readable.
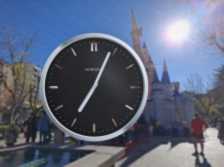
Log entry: 7:04
